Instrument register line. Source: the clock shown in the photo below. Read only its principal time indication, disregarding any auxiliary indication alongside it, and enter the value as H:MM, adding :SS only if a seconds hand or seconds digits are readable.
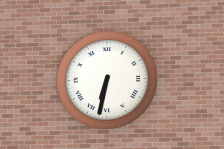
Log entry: 6:32
